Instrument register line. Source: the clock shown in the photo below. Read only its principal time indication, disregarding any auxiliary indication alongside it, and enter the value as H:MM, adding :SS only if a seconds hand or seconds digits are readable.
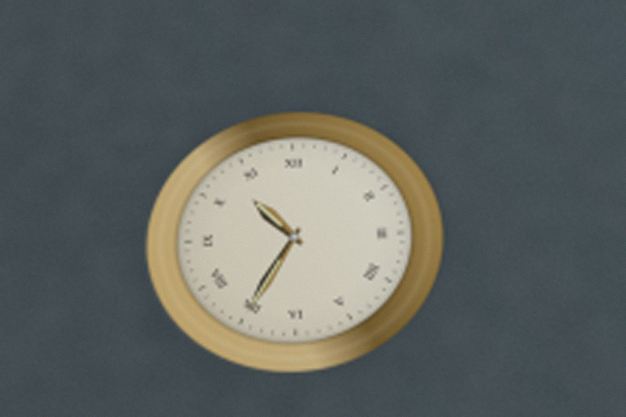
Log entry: 10:35
